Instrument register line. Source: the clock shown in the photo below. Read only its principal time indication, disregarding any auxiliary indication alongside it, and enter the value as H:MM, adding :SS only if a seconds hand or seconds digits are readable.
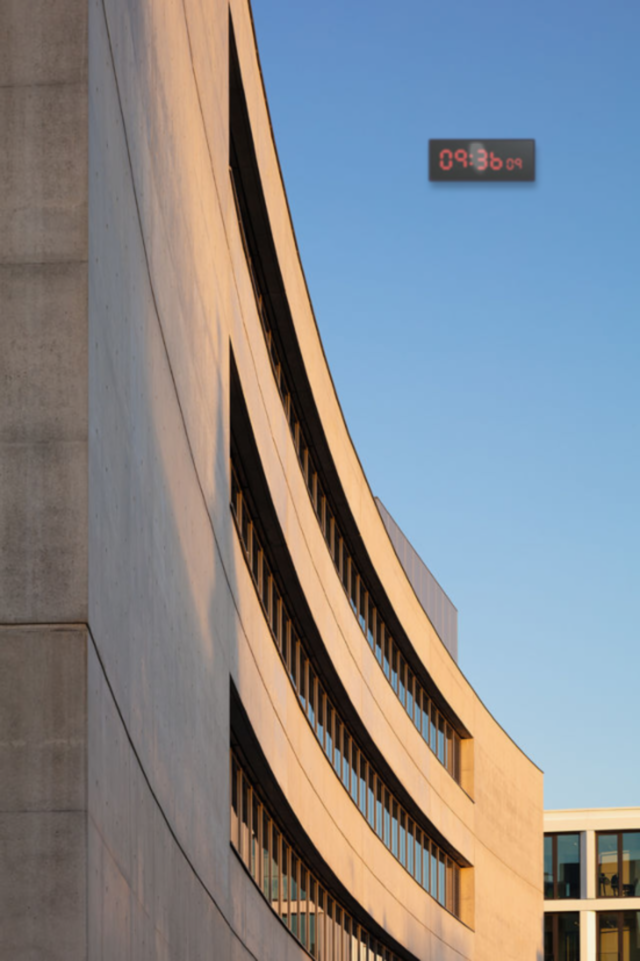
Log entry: 9:36
